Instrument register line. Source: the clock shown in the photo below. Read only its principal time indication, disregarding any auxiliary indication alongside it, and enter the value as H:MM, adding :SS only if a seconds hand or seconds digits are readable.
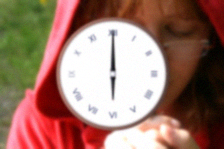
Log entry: 6:00
